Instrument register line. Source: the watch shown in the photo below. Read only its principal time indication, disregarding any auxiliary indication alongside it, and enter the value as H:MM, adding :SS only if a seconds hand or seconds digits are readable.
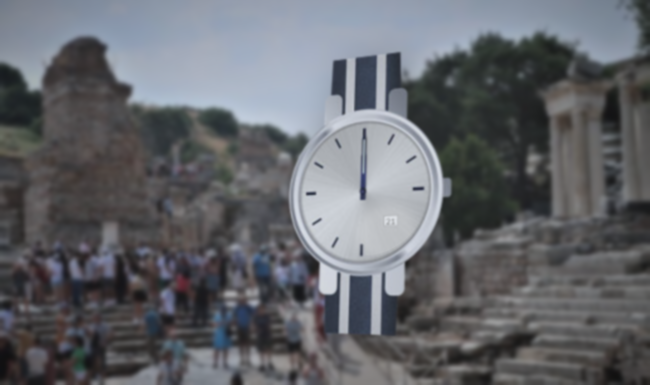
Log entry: 12:00
